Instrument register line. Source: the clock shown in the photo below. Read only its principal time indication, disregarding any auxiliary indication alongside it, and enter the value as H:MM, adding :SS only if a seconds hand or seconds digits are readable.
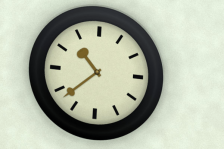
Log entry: 10:38
